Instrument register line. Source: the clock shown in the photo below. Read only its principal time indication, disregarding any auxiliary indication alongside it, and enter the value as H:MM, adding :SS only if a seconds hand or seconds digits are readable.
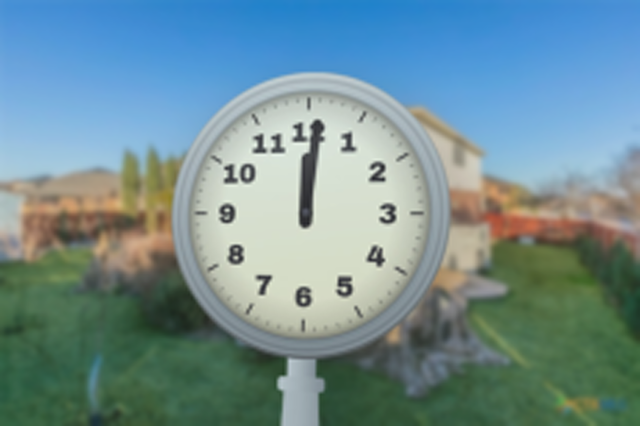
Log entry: 12:01
